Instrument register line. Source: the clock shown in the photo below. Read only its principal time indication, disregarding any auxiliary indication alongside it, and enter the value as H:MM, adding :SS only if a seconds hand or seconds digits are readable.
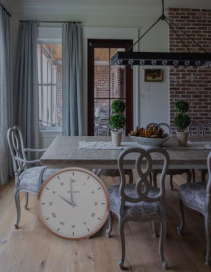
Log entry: 9:59
